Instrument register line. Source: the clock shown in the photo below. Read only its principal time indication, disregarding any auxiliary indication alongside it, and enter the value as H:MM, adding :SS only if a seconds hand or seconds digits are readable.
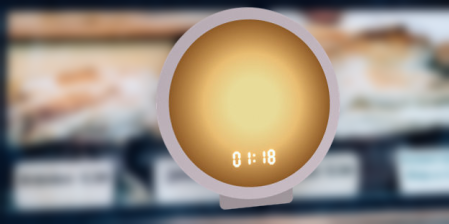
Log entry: 1:18
